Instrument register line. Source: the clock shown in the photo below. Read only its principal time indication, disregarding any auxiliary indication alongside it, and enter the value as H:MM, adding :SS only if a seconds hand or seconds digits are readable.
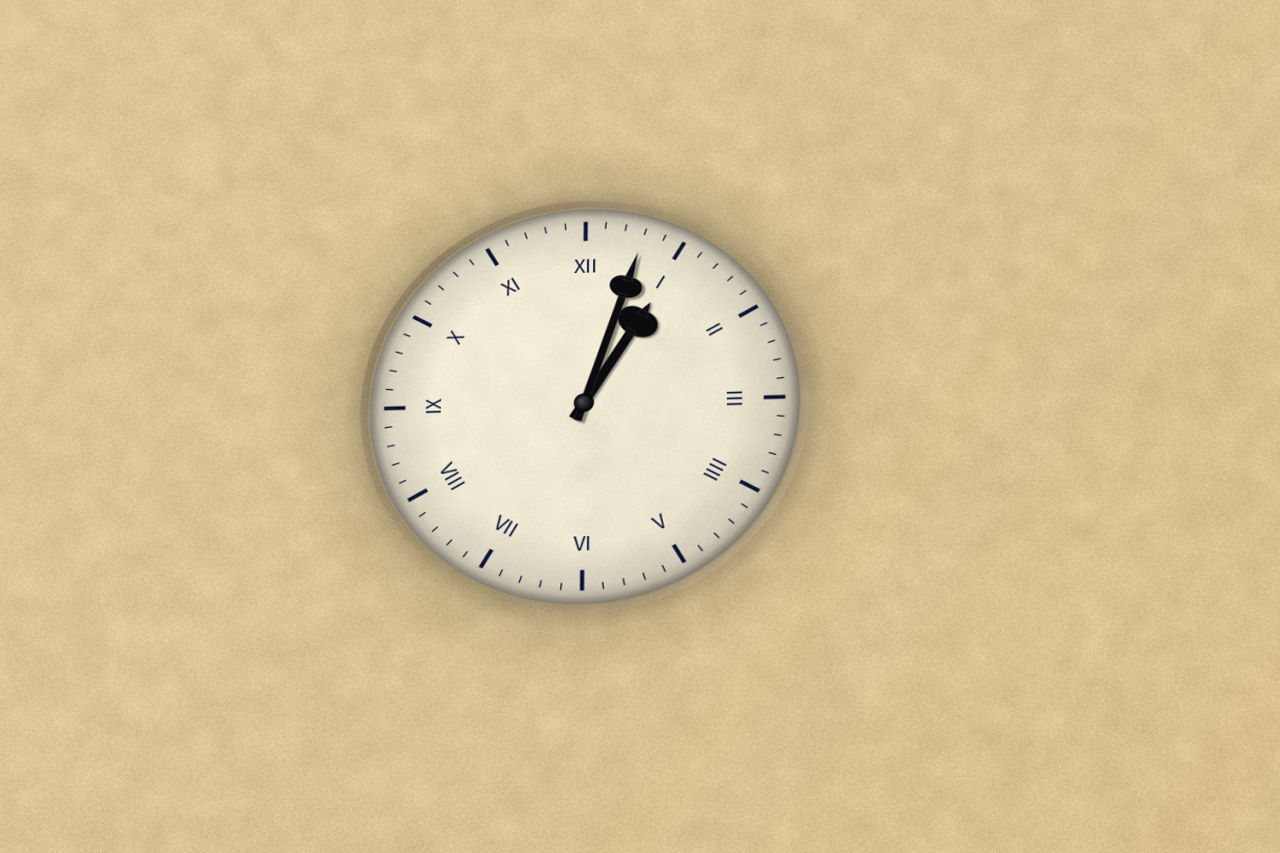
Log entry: 1:03
